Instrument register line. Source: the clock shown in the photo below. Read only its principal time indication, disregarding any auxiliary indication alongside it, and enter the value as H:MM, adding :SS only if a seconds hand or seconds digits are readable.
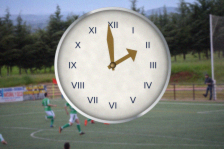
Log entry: 1:59
